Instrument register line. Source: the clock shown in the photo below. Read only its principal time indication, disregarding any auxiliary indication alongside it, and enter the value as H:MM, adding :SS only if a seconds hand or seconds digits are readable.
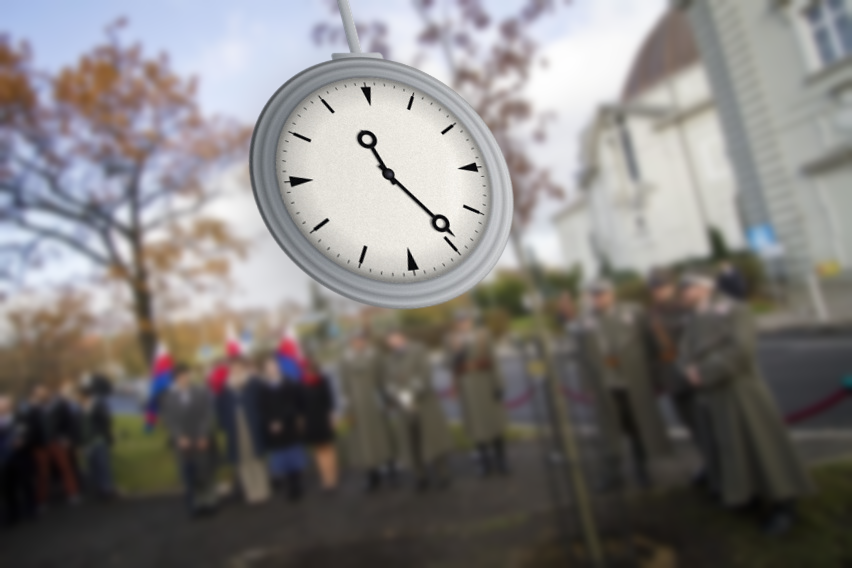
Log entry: 11:24
